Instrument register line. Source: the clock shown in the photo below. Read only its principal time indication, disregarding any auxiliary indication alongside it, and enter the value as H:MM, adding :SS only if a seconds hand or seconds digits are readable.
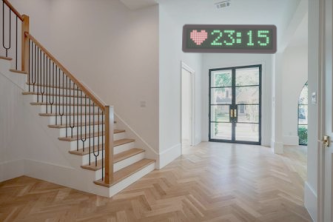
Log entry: 23:15
